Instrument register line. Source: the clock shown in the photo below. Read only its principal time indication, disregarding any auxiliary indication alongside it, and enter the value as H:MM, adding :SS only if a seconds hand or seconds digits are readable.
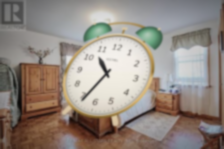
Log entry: 10:34
